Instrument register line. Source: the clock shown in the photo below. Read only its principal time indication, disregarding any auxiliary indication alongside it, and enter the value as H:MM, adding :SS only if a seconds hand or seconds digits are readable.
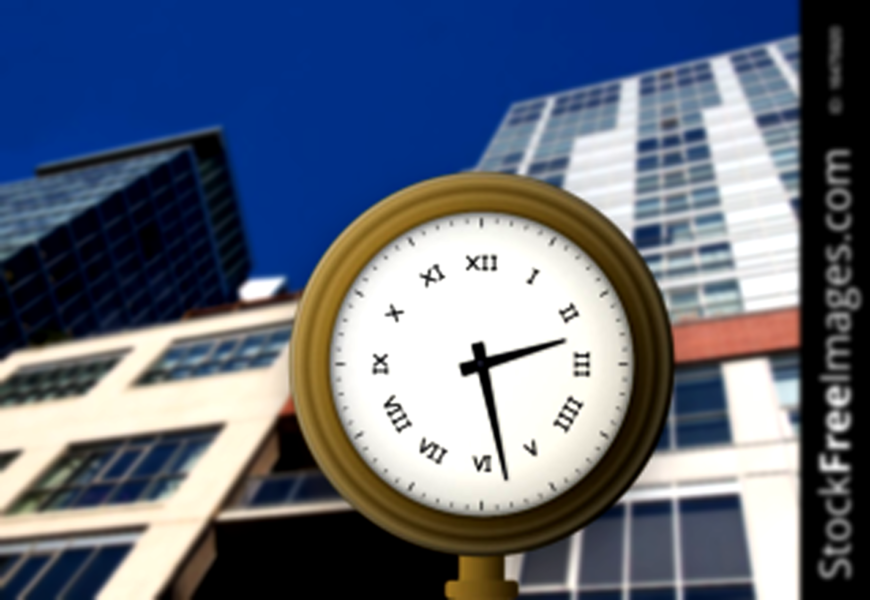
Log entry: 2:28
